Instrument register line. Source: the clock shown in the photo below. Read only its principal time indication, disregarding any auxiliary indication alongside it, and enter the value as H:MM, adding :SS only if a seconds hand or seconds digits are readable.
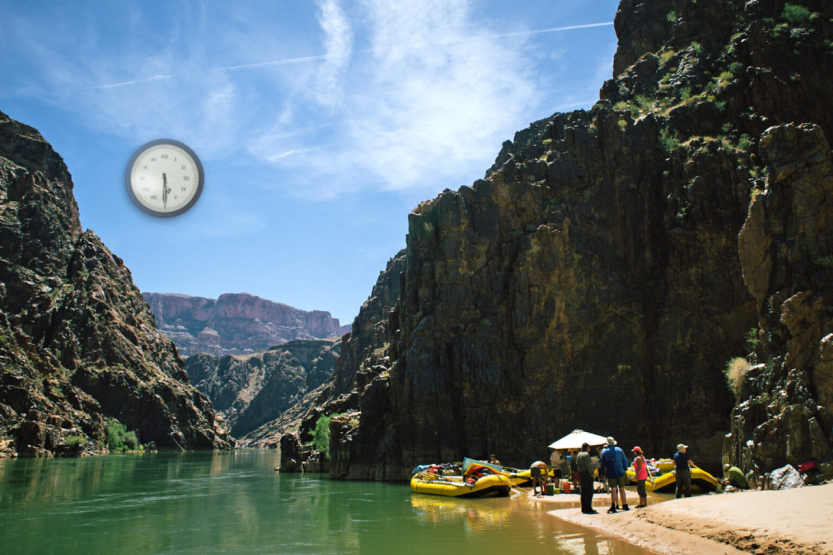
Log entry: 5:30
